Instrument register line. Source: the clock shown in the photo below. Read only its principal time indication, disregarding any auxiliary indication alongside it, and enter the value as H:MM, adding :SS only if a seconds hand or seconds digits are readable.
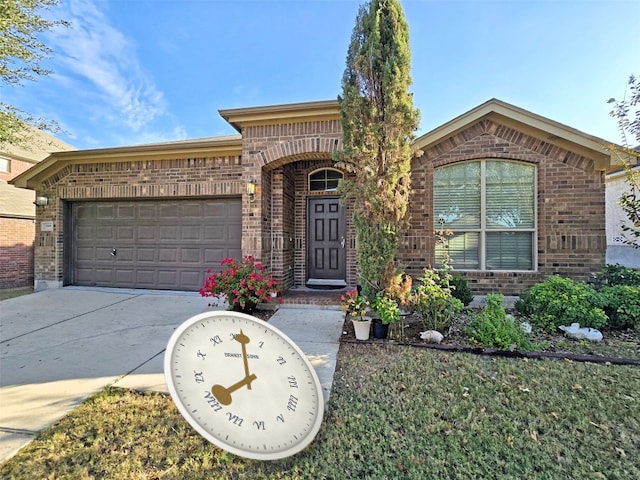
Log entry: 8:01
